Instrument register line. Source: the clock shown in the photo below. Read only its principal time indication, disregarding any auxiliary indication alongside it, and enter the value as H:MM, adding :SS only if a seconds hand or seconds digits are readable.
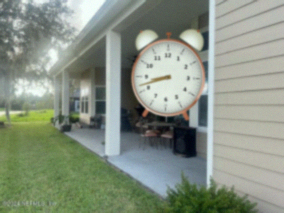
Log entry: 8:42
